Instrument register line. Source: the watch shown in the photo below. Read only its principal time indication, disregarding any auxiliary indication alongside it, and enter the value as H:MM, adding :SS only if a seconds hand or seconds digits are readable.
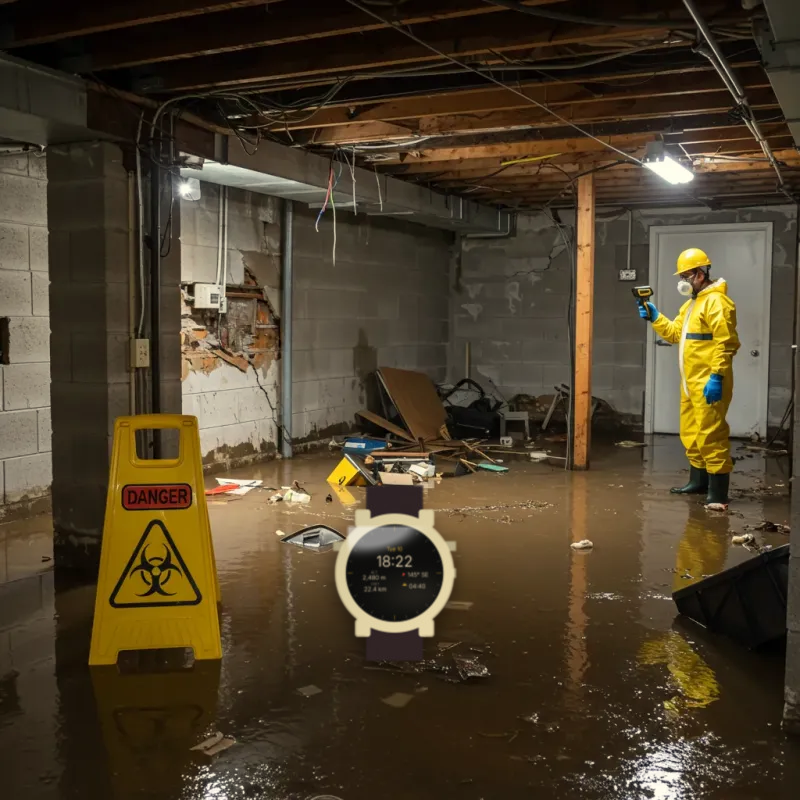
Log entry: 18:22
